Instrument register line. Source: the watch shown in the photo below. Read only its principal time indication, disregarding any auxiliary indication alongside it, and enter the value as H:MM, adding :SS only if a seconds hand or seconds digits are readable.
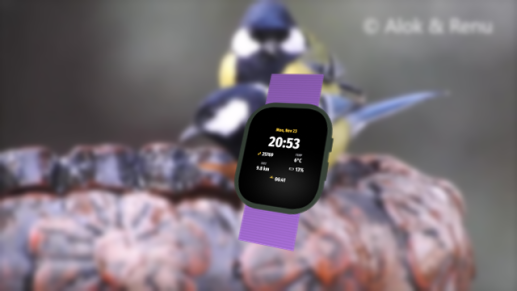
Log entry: 20:53
